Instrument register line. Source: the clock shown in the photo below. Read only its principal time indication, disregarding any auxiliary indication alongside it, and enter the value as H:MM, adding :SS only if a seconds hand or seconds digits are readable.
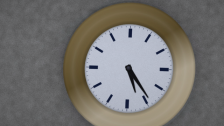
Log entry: 5:24
